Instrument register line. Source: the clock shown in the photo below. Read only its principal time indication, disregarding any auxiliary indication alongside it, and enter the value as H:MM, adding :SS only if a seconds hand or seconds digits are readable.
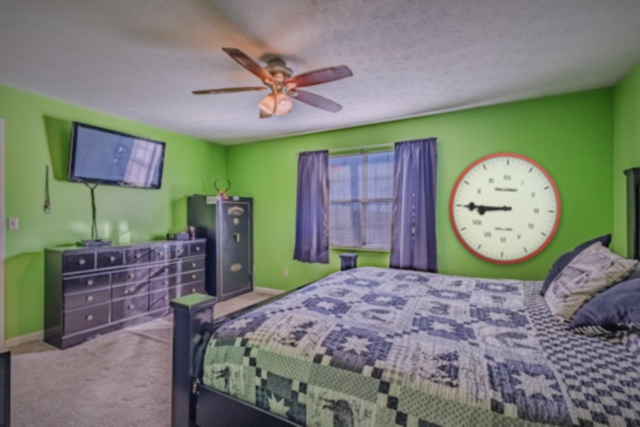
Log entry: 8:45
